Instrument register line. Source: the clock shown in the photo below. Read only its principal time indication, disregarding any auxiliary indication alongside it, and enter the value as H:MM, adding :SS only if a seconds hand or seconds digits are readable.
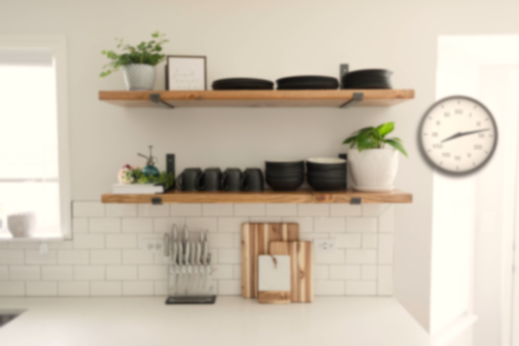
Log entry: 8:13
